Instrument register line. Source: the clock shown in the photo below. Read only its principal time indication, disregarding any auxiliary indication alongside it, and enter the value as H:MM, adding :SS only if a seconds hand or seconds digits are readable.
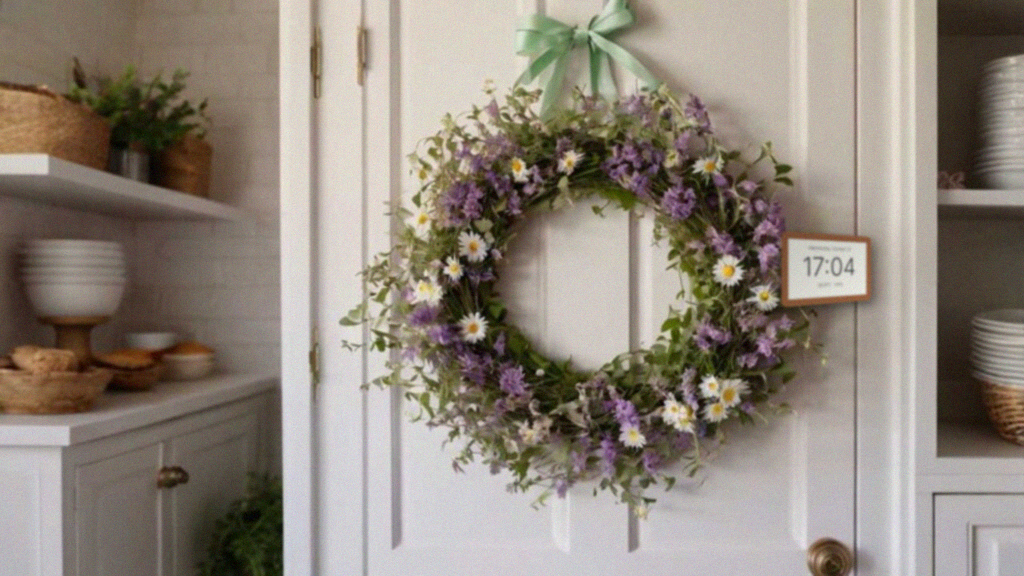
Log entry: 17:04
